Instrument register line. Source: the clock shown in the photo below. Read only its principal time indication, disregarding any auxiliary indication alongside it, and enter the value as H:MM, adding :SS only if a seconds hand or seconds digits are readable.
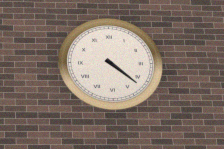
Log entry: 4:22
